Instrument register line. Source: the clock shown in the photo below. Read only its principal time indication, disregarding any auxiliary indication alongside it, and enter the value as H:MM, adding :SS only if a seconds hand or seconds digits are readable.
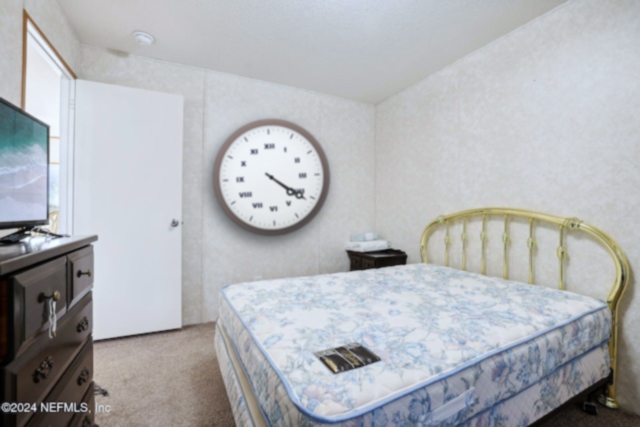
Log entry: 4:21
